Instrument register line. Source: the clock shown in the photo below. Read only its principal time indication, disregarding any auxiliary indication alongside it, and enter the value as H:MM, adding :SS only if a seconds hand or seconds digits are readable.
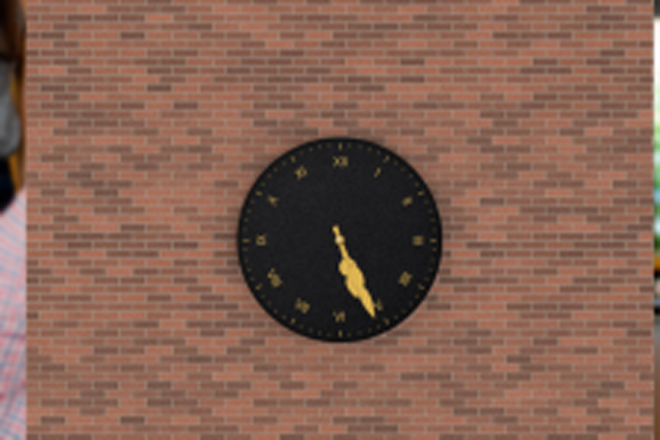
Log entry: 5:26
